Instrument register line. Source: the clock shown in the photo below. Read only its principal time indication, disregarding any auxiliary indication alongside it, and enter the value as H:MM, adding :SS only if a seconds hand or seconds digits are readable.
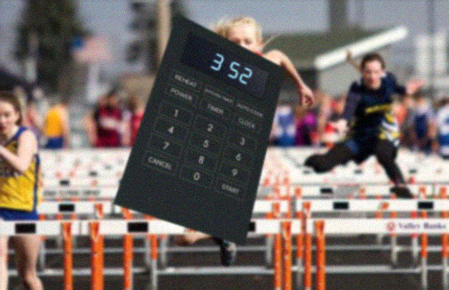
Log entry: 3:52
